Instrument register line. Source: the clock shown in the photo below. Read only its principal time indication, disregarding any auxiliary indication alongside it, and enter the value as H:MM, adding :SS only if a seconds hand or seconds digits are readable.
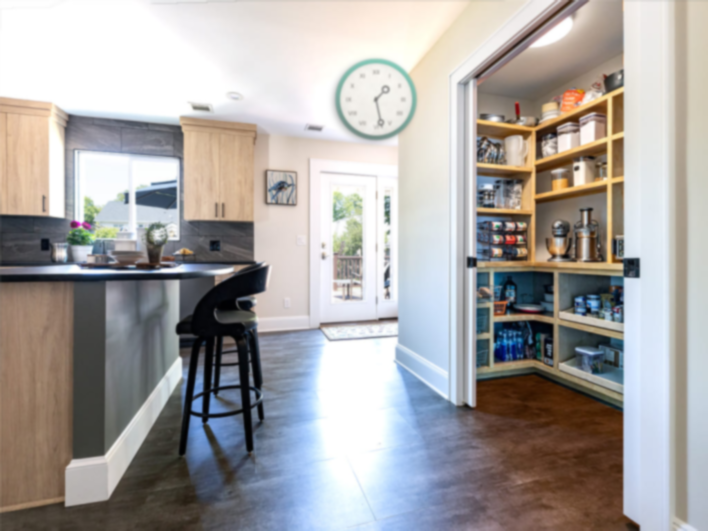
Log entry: 1:28
